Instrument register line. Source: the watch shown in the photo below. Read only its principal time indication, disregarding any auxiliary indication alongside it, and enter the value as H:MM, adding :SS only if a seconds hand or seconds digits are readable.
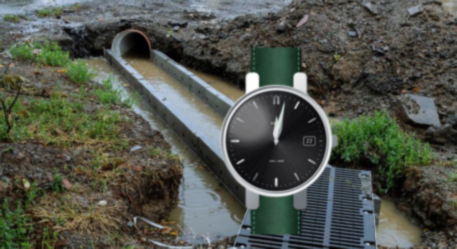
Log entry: 12:02
